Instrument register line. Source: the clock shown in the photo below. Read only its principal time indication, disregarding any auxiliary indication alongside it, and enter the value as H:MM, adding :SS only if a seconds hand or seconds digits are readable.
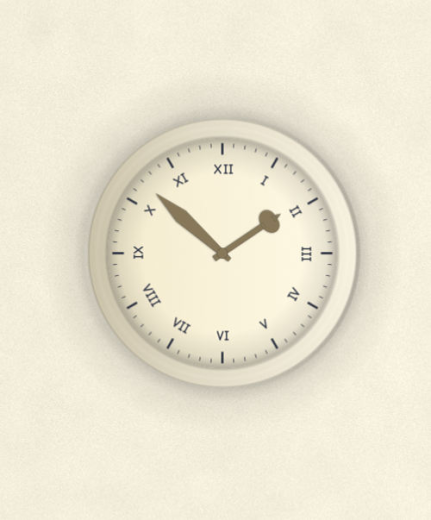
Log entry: 1:52
